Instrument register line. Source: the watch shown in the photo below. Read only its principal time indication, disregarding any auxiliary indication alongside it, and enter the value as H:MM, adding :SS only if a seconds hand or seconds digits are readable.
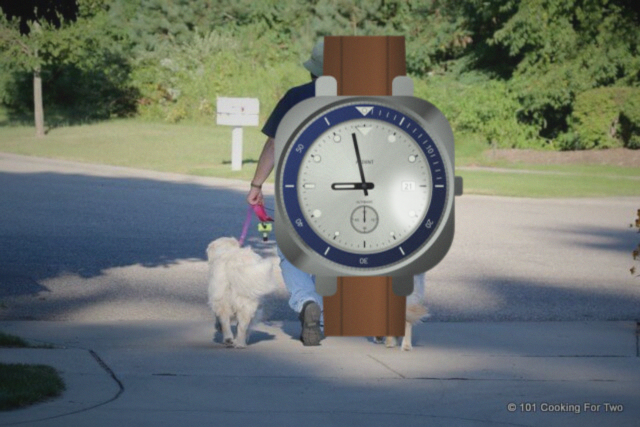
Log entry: 8:58
